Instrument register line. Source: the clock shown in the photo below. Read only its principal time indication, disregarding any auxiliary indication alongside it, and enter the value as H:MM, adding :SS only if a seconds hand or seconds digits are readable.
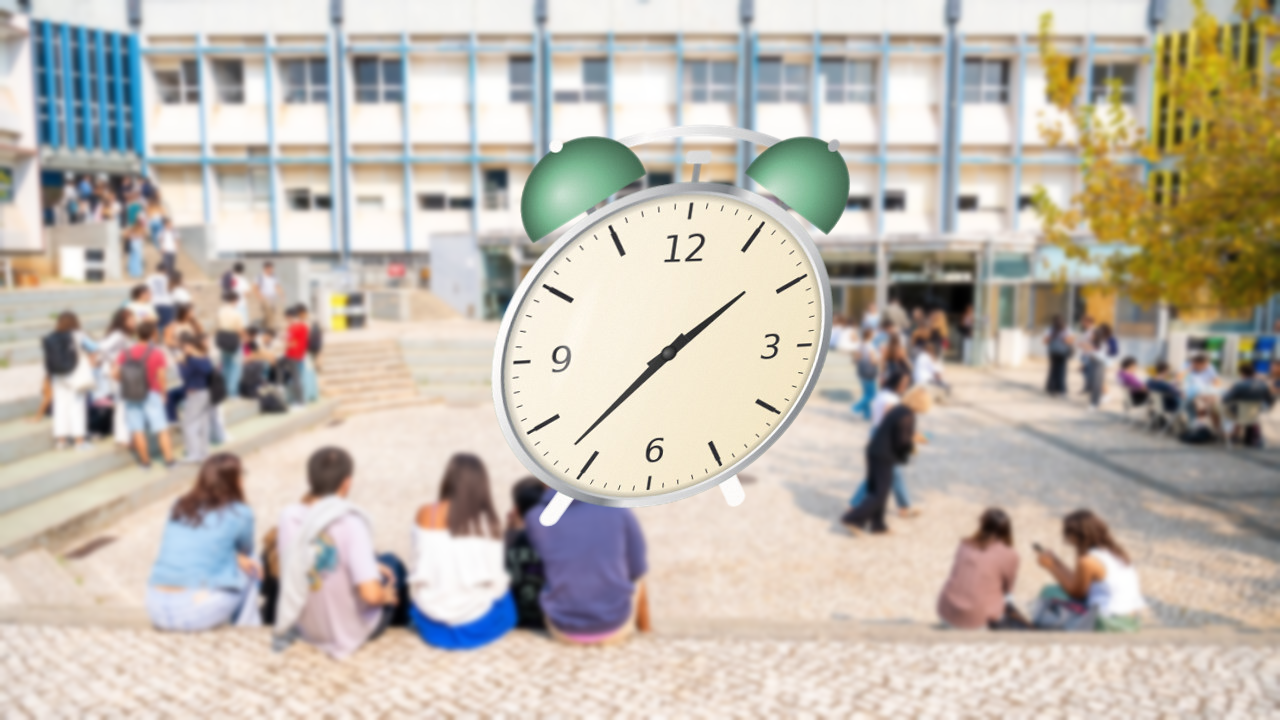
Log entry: 1:37
